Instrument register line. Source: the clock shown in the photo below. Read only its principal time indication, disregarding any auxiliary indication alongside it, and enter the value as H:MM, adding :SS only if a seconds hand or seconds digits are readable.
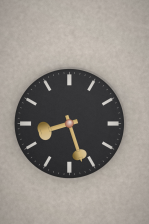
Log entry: 8:27
